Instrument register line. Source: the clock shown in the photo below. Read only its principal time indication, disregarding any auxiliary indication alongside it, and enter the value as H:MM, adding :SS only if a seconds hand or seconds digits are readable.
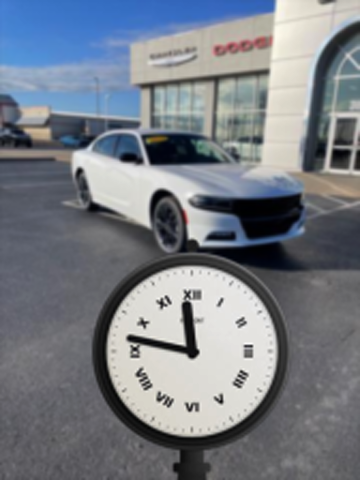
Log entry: 11:47
